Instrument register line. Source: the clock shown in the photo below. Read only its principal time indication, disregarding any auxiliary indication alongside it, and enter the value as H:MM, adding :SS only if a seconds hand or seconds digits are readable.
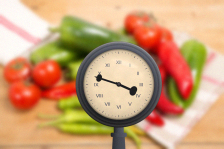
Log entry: 3:48
